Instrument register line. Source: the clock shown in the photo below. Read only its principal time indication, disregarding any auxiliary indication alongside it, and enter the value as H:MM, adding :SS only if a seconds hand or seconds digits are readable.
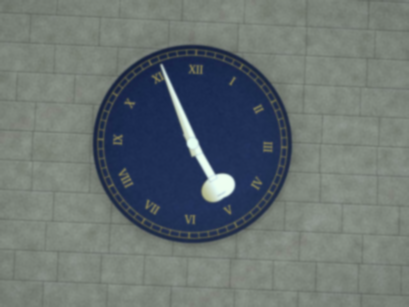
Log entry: 4:56
